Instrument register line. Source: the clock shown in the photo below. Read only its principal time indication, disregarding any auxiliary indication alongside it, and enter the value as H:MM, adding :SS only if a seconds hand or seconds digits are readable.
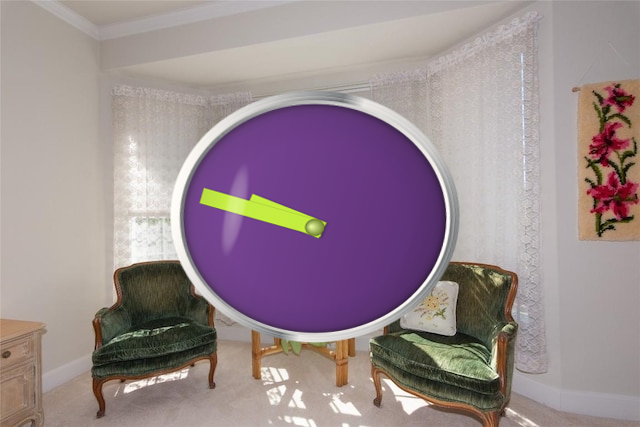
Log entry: 9:48
